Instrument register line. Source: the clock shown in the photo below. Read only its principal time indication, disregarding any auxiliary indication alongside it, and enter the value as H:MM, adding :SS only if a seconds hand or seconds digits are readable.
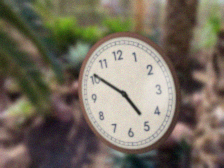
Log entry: 4:51
